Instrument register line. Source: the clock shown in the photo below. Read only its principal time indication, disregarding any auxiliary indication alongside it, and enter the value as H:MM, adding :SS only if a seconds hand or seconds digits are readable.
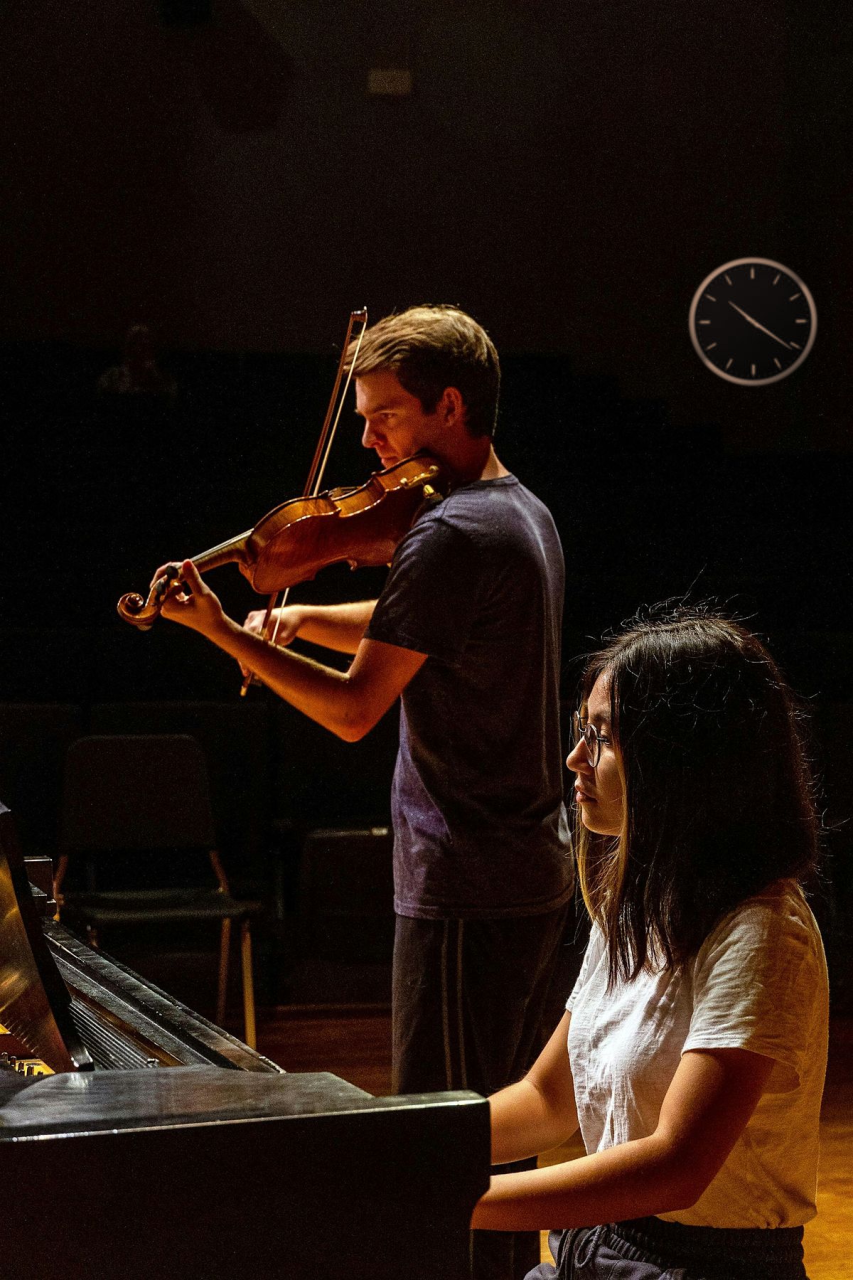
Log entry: 10:21
